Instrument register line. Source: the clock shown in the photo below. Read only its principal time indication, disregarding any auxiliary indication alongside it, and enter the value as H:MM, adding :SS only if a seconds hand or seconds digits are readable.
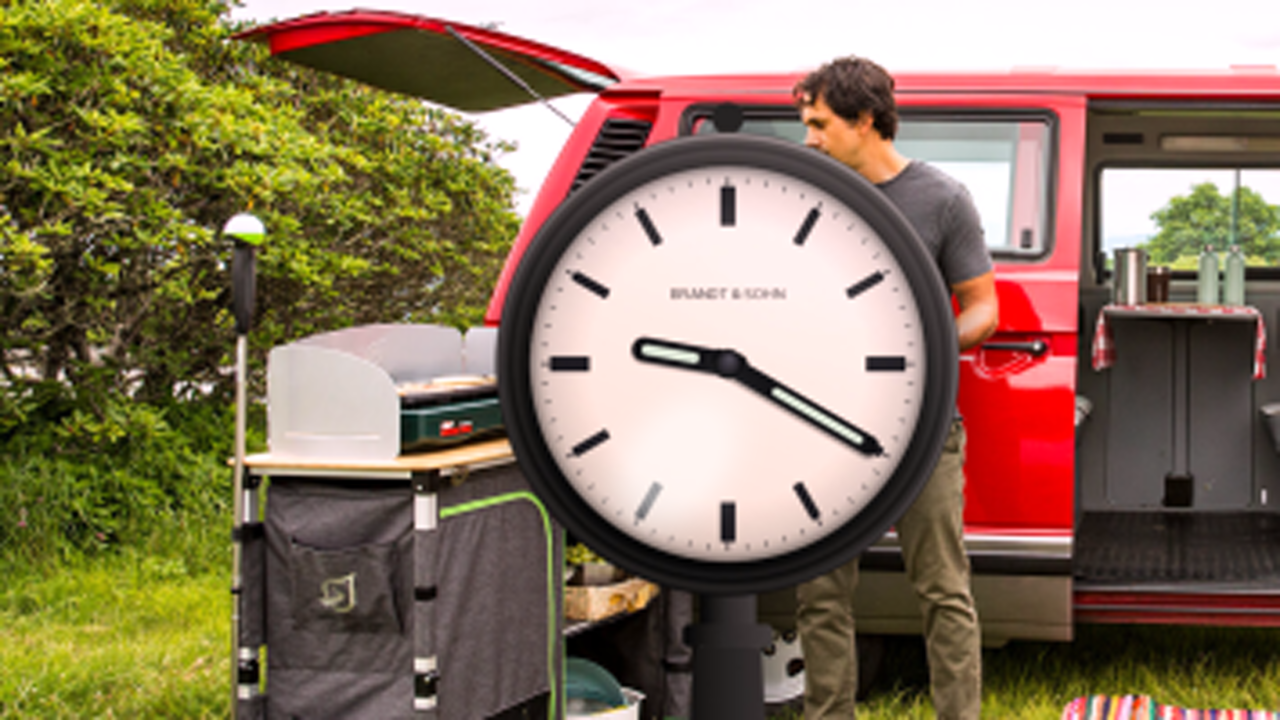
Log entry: 9:20
